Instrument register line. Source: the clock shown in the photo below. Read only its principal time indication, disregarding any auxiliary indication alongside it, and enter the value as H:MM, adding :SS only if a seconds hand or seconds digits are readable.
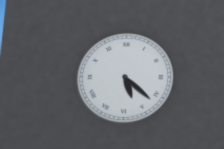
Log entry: 5:22
